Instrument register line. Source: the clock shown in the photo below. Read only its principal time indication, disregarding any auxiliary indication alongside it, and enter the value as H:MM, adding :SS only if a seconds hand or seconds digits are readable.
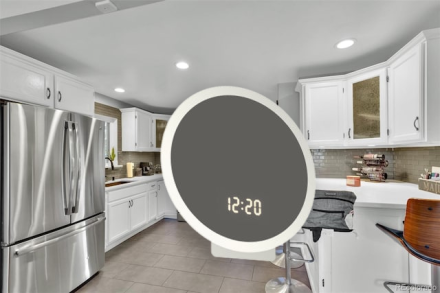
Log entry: 12:20
